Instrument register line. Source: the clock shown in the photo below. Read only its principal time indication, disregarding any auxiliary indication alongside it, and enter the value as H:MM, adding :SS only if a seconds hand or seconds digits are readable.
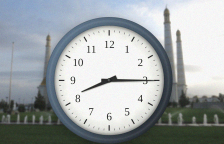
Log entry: 8:15
